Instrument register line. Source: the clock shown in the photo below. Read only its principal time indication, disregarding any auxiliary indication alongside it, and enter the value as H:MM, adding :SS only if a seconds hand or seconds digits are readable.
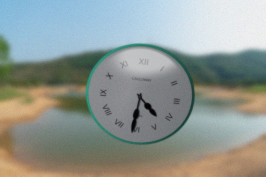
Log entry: 4:31
